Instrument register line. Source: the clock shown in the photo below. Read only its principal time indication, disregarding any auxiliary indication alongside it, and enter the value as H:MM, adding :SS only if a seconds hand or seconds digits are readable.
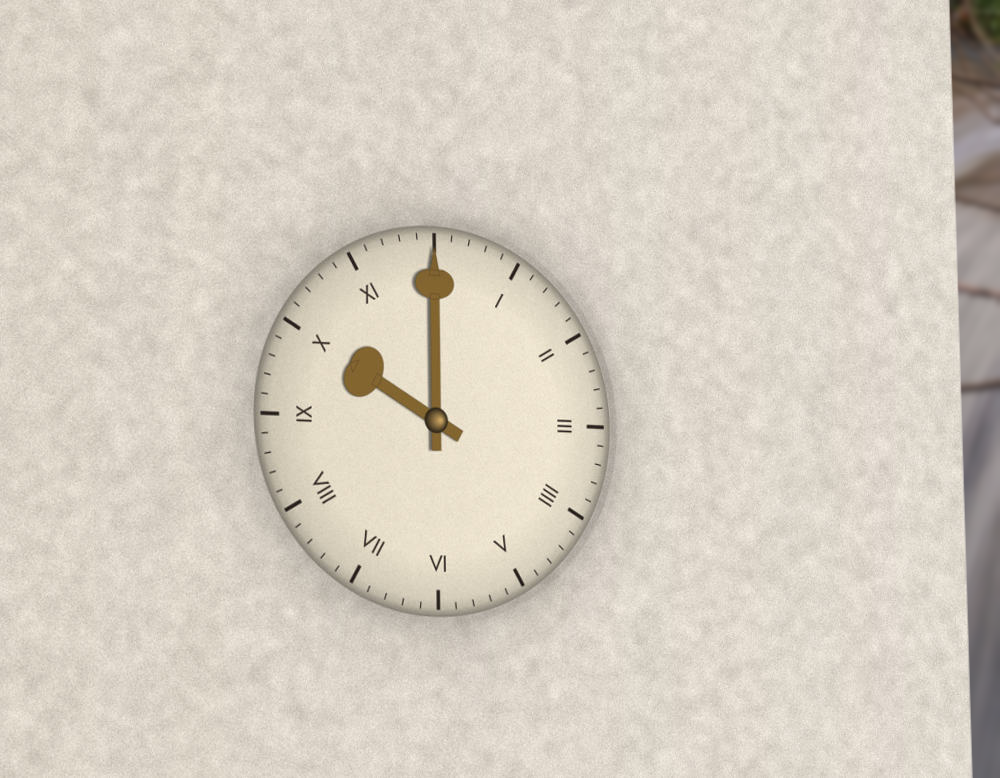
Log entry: 10:00
